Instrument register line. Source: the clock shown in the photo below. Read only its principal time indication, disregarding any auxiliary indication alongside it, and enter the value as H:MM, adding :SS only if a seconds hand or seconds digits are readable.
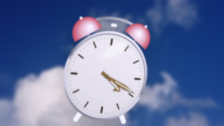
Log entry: 4:19
